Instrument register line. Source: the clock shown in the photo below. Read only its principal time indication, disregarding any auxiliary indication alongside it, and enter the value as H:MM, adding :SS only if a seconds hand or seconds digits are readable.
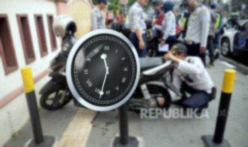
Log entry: 11:33
